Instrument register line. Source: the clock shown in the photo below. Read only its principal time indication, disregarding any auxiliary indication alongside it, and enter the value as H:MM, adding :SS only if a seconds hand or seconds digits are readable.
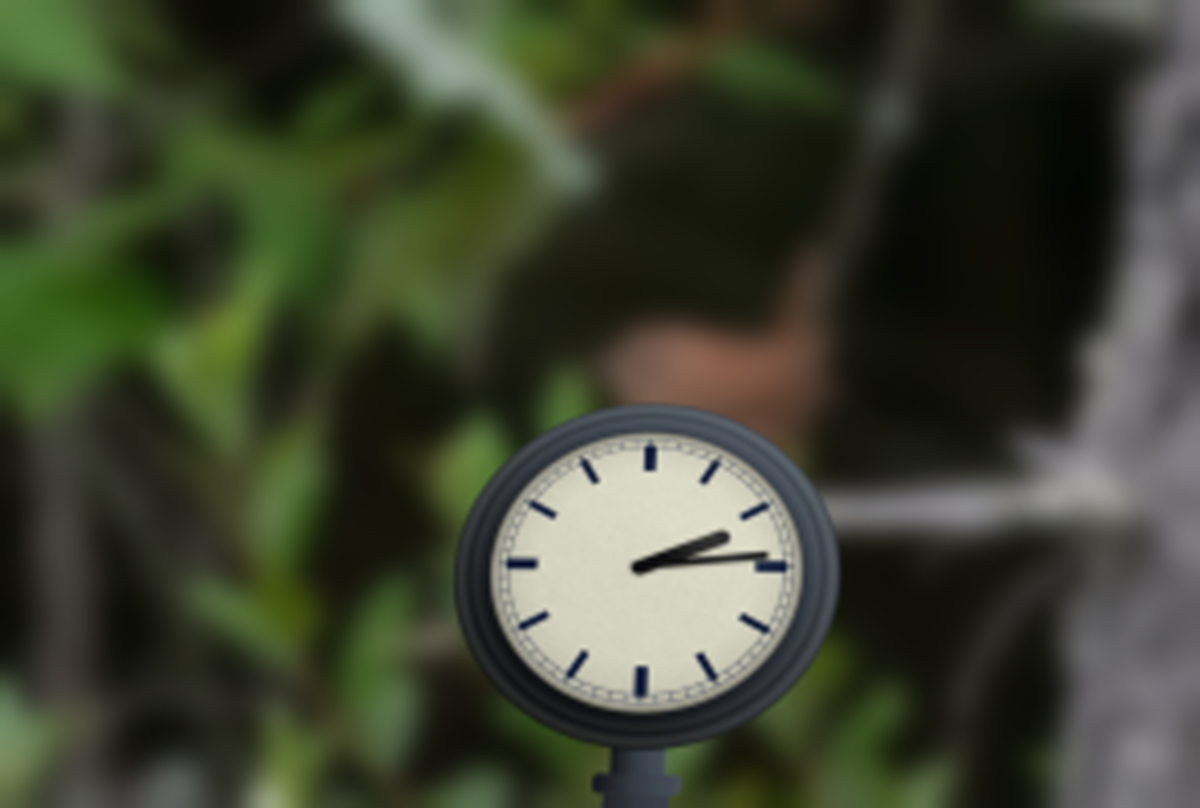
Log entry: 2:14
